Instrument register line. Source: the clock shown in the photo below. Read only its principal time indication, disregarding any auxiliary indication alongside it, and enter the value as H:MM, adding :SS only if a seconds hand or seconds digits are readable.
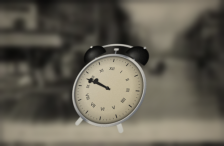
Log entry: 9:48
